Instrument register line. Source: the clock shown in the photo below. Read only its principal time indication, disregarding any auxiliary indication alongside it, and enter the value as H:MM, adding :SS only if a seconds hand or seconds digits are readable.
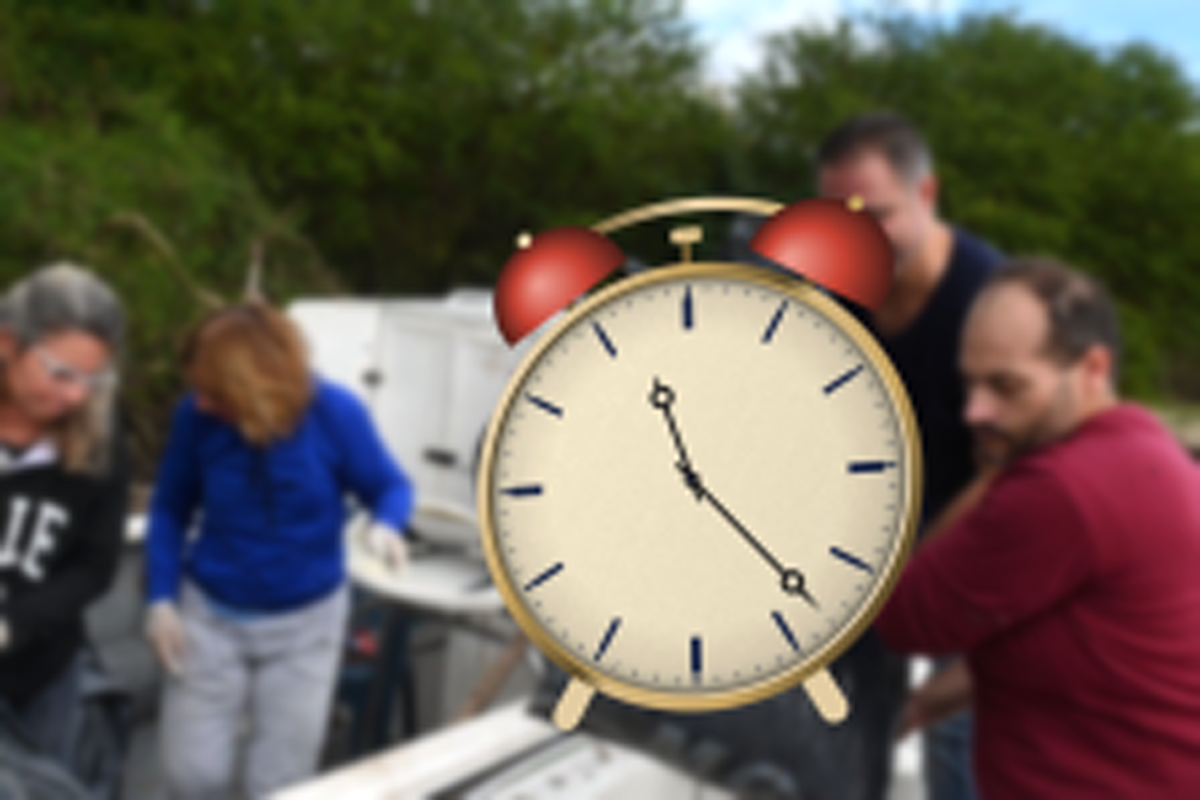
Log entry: 11:23
